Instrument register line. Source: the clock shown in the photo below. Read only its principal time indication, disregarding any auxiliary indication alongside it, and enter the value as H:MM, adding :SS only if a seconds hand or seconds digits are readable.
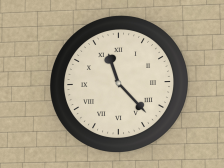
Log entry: 11:23
